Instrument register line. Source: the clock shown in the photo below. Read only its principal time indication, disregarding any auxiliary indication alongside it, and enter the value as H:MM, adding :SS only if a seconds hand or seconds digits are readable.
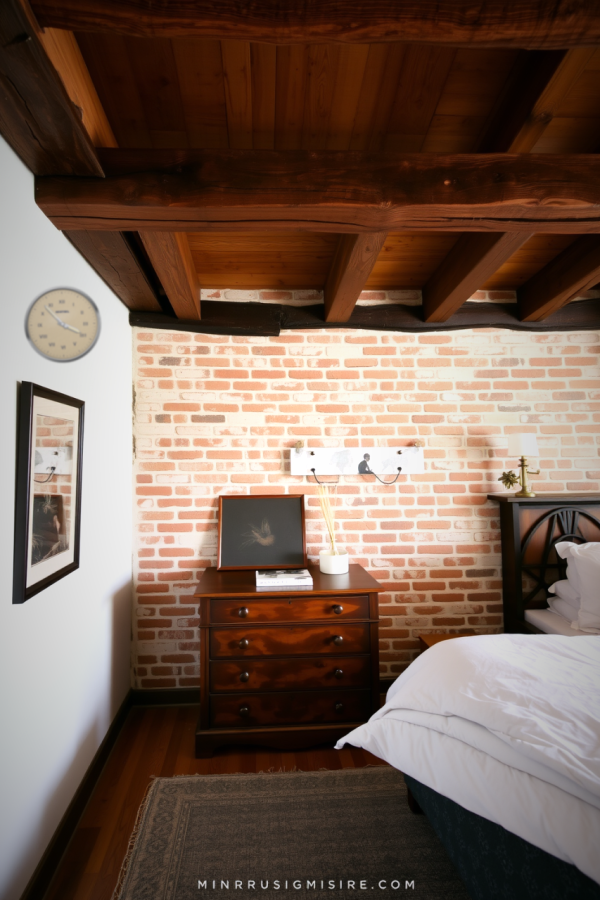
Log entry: 3:53
